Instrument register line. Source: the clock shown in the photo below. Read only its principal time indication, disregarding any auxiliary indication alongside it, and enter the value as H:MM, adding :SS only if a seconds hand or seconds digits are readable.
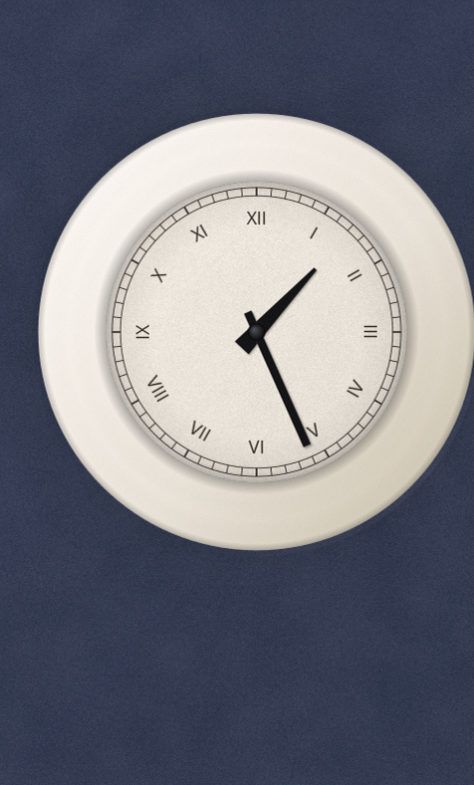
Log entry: 1:26
